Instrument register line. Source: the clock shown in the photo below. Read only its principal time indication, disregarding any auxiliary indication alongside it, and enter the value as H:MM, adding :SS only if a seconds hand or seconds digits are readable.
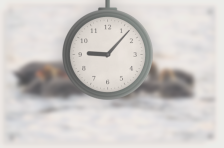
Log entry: 9:07
